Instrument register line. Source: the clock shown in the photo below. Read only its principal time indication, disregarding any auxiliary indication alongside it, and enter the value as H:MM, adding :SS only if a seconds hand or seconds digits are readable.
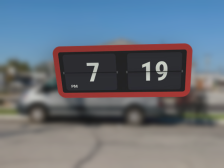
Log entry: 7:19
